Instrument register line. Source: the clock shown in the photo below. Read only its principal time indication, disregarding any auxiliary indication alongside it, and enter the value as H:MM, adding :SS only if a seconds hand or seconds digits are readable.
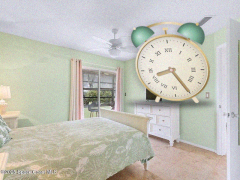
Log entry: 8:25
